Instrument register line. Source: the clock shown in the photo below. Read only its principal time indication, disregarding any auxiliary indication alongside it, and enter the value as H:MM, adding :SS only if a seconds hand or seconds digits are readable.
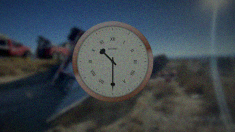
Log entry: 10:30
